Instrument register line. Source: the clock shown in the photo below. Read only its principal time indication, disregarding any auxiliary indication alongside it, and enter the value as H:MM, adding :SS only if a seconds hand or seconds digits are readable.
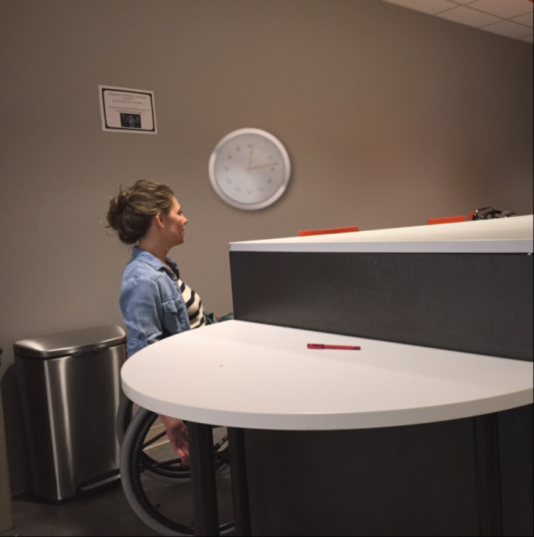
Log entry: 12:13
